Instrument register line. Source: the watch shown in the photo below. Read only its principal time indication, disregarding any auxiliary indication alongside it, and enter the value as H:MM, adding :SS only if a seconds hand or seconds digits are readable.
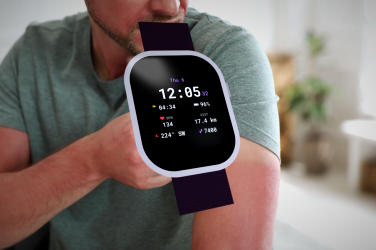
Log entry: 12:05
